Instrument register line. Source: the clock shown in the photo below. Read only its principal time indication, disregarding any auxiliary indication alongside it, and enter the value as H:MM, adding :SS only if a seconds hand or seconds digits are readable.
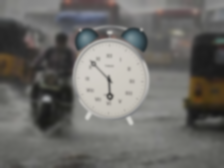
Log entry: 5:52
